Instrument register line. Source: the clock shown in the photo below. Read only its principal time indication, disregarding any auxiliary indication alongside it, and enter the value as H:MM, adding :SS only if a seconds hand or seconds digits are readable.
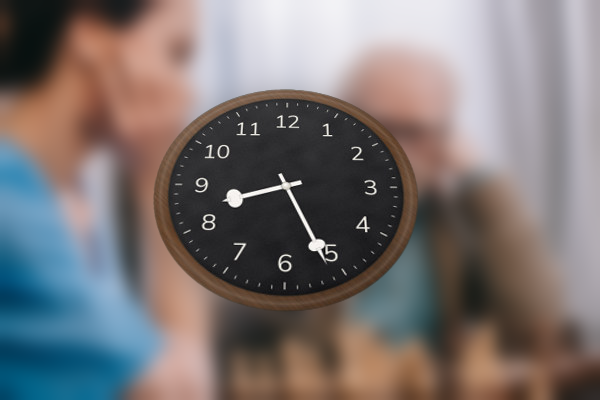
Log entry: 8:26
